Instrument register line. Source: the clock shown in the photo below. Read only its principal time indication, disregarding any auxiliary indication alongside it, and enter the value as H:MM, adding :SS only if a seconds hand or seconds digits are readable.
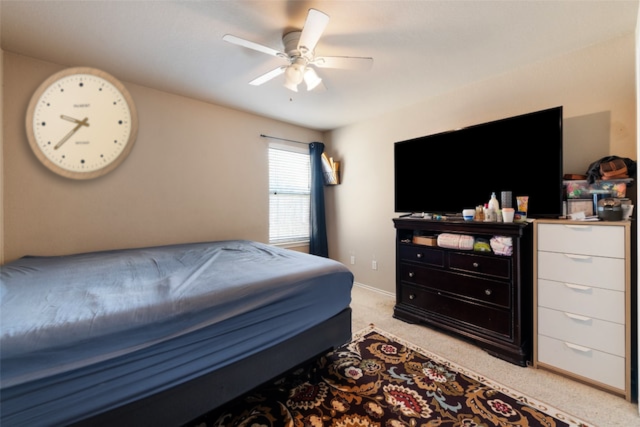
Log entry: 9:38
